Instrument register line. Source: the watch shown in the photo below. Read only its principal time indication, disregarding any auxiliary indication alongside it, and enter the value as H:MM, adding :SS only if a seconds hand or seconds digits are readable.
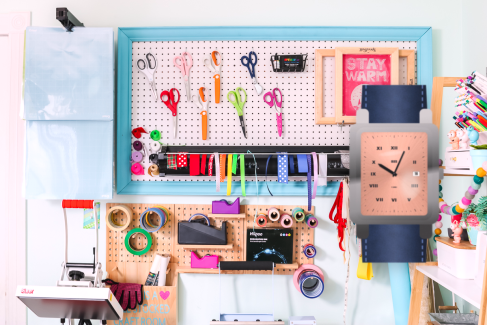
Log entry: 10:04
